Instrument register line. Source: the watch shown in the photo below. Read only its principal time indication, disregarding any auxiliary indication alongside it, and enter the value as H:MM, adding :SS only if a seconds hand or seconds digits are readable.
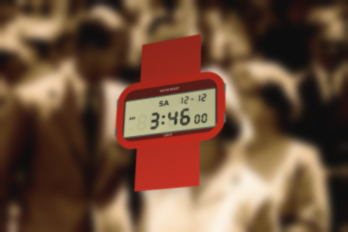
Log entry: 3:46
